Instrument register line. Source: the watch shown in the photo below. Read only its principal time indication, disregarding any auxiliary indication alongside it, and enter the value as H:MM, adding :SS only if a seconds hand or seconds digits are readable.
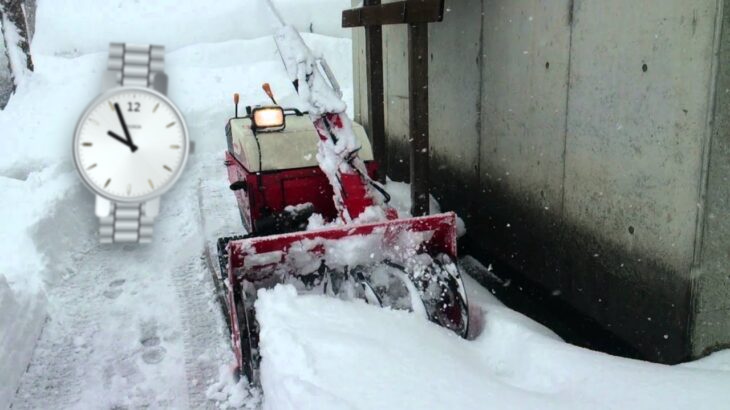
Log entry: 9:56
